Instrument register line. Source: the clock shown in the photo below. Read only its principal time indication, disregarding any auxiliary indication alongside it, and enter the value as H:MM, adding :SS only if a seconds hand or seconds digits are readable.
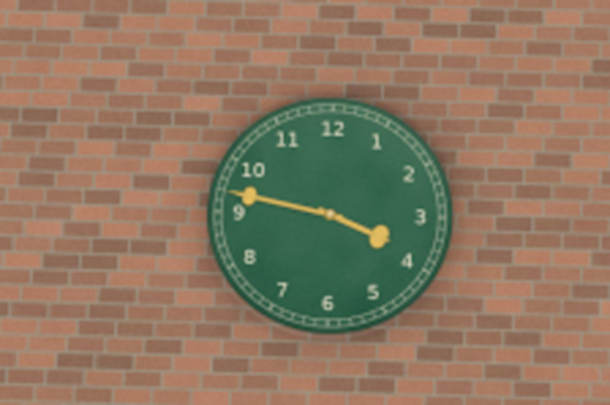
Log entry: 3:47
